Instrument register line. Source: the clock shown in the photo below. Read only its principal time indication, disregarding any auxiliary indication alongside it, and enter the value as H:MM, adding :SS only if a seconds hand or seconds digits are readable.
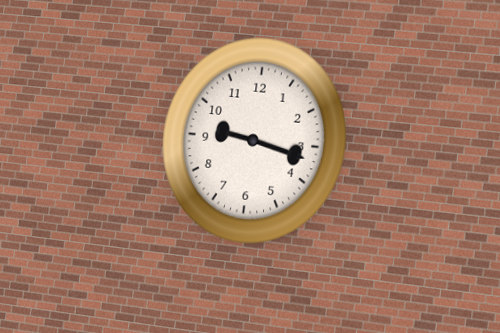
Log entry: 9:17
